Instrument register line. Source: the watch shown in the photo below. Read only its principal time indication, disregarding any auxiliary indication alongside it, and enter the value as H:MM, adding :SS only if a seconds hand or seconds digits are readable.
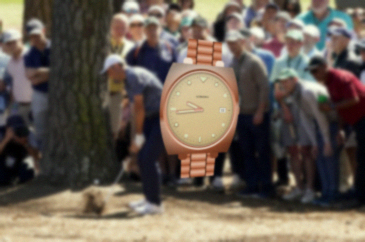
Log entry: 9:44
